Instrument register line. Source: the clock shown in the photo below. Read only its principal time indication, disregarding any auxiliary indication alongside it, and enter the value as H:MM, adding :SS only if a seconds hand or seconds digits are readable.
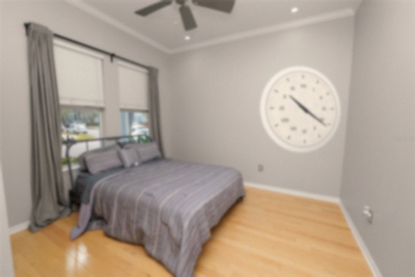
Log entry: 10:21
